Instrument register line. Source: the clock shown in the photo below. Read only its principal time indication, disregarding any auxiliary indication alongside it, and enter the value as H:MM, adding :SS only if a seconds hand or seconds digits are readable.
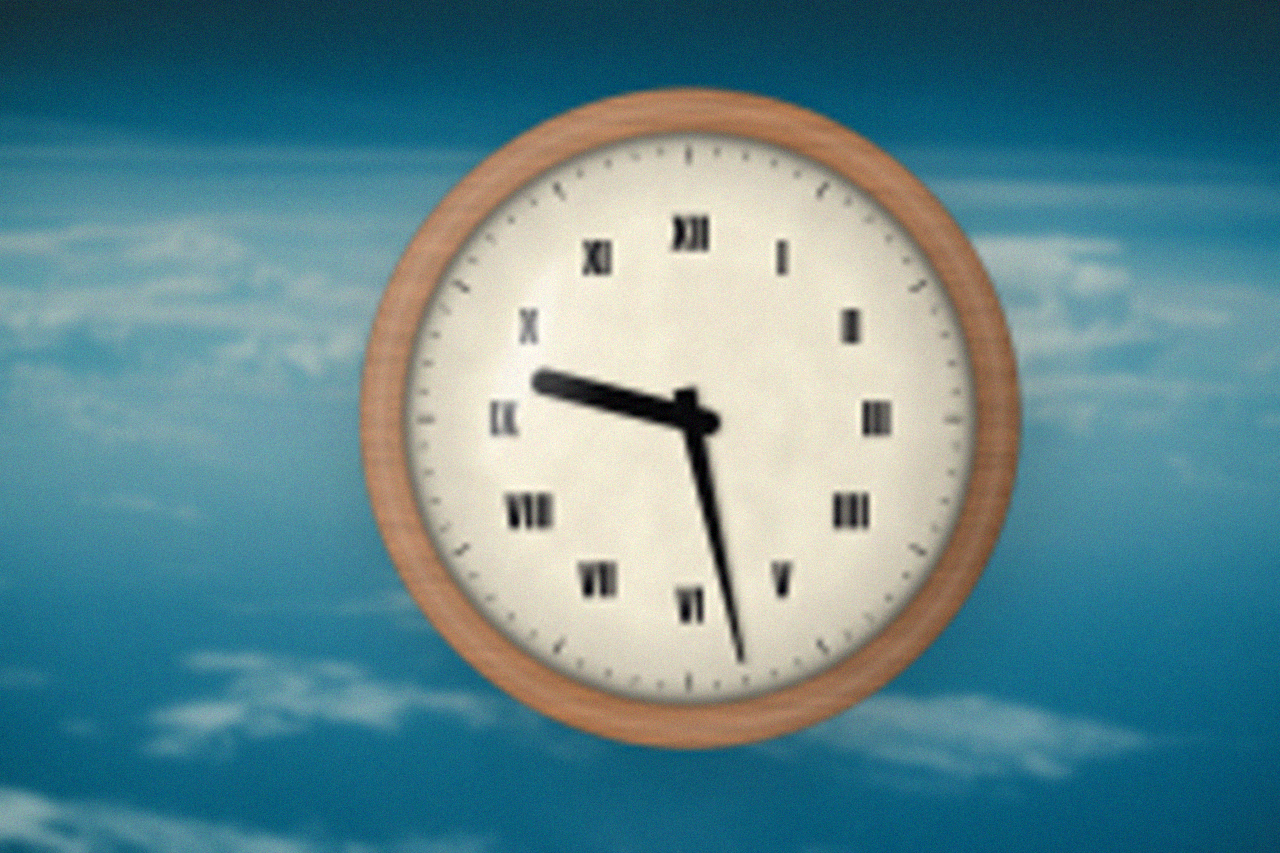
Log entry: 9:28
